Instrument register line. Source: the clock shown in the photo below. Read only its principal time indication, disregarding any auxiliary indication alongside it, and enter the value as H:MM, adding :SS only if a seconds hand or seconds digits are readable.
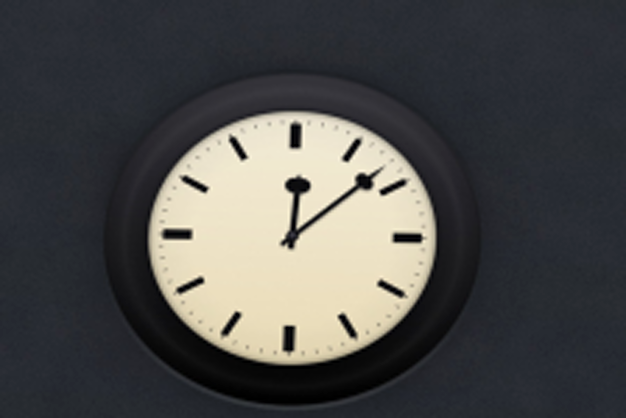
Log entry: 12:08
